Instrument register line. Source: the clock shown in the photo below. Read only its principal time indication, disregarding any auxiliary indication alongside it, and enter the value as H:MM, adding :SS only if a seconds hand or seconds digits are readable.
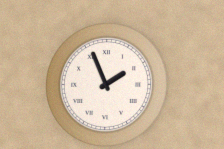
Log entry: 1:56
